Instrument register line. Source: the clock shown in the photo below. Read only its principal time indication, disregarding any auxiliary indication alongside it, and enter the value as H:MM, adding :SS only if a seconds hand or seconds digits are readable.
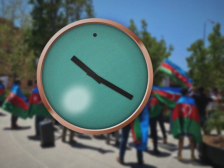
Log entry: 10:20
